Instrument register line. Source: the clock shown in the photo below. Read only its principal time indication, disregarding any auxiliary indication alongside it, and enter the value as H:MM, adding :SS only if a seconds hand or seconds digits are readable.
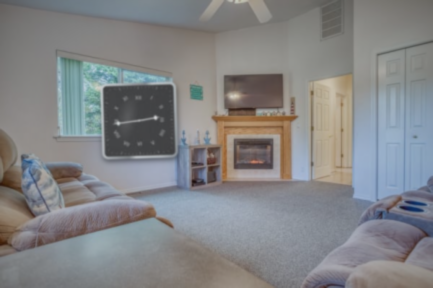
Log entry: 2:44
